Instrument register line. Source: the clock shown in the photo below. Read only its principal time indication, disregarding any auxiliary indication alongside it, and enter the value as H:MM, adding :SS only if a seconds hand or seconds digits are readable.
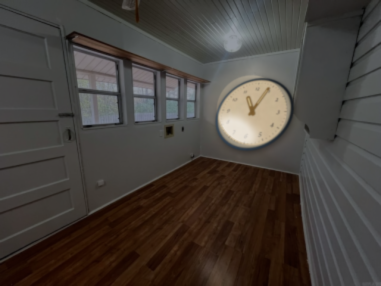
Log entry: 11:04
